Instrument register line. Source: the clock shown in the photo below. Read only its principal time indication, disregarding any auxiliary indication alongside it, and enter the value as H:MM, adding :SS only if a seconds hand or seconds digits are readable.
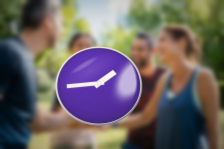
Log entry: 1:44
